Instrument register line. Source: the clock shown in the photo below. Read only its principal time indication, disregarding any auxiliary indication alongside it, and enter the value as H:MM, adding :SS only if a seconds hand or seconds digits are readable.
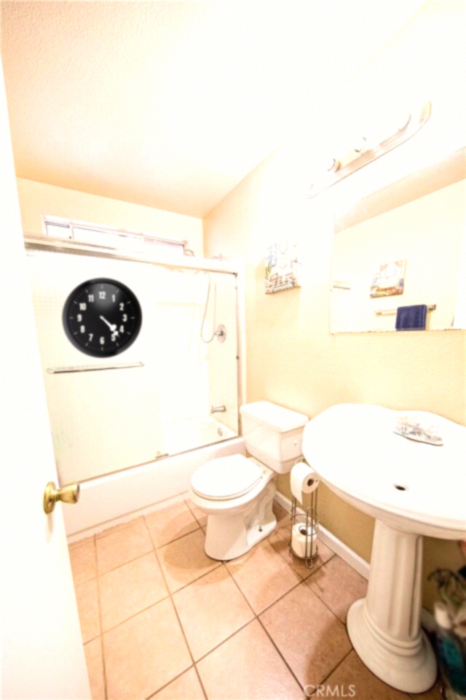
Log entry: 4:23
